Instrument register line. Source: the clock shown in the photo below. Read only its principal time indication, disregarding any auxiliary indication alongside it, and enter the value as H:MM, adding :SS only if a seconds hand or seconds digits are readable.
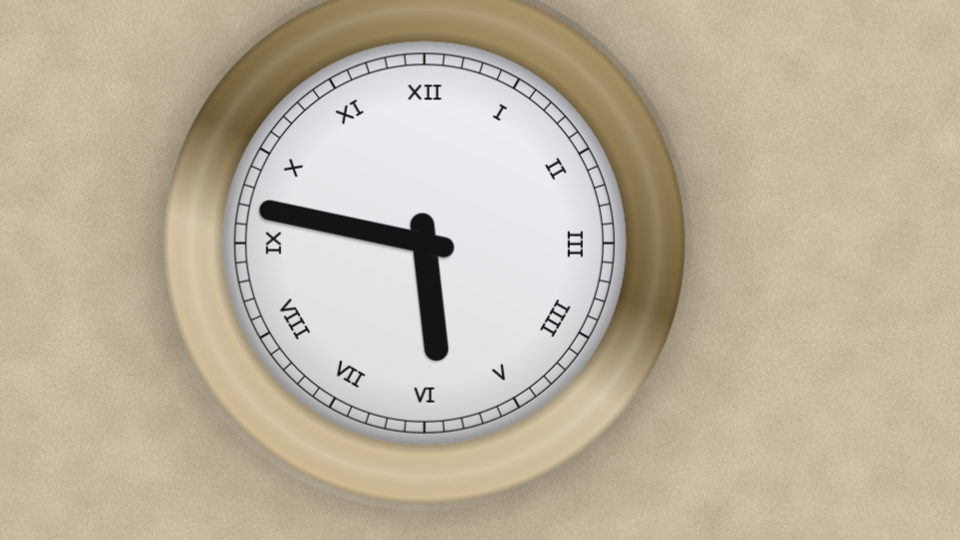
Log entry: 5:47
